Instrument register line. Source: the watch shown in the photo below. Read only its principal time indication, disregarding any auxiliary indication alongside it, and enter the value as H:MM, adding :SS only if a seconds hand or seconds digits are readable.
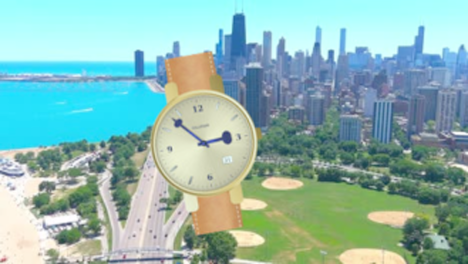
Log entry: 2:53
